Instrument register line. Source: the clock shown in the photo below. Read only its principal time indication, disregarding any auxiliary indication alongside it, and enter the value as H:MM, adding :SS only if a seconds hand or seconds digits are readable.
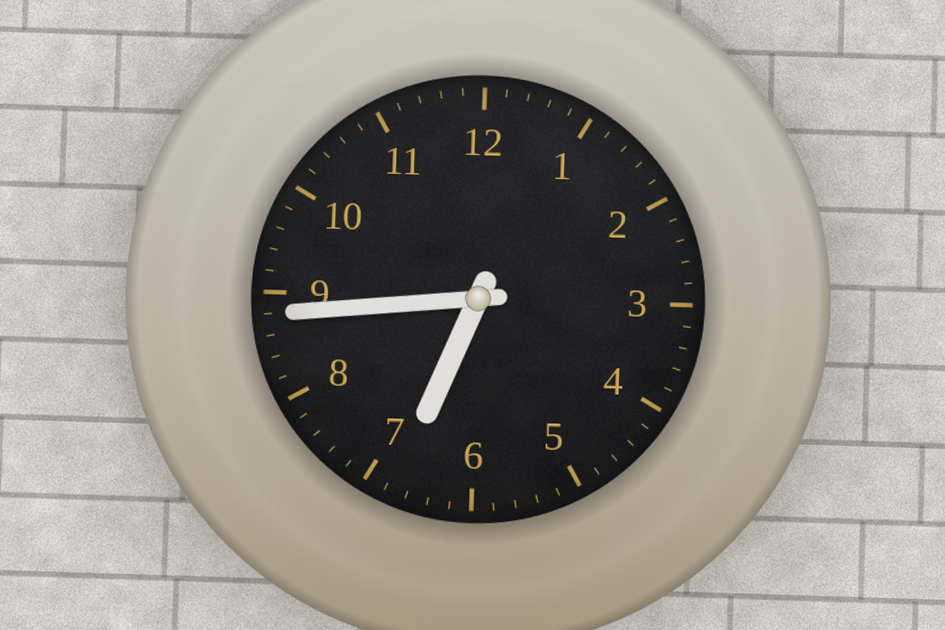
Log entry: 6:44
